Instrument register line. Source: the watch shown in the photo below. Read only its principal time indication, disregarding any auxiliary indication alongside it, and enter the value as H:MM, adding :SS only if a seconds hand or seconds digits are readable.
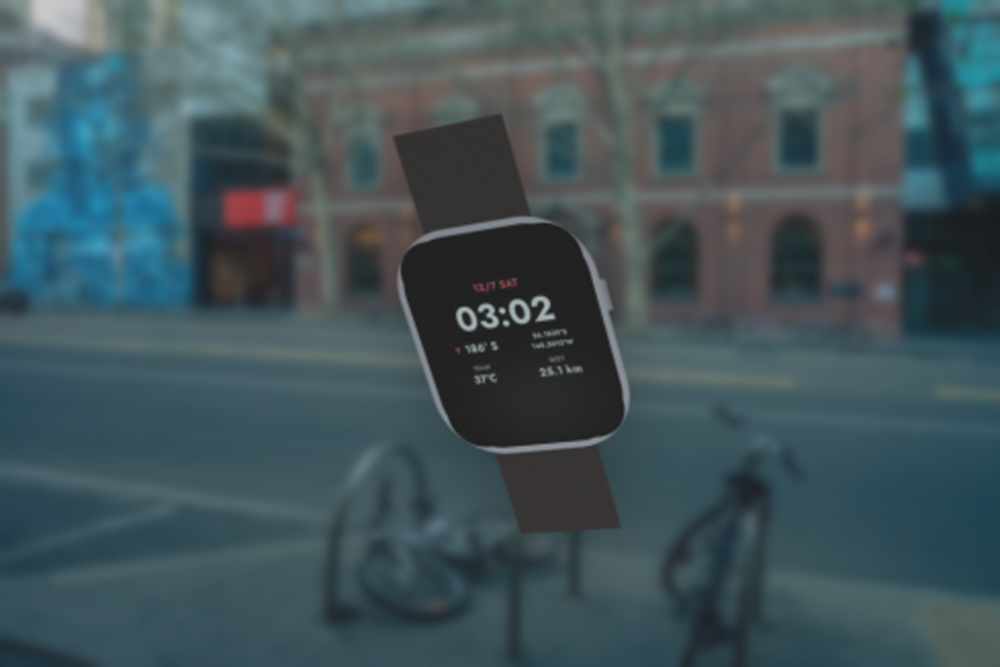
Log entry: 3:02
